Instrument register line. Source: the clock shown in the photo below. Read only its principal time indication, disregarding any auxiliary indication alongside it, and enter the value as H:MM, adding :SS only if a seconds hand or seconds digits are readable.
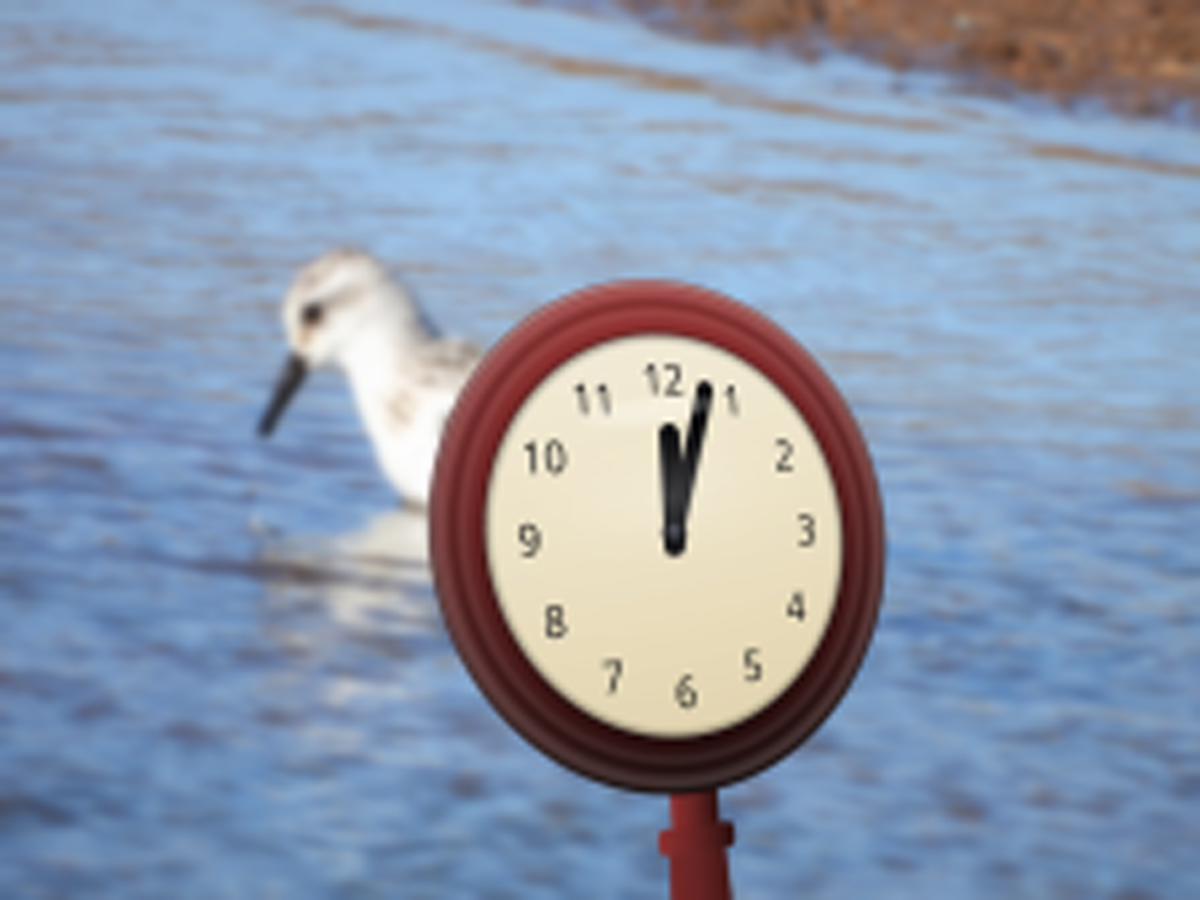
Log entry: 12:03
